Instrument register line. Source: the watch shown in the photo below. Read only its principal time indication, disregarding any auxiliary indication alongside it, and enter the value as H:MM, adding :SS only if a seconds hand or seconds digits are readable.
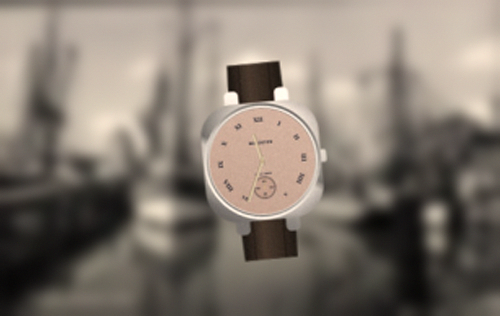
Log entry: 11:34
